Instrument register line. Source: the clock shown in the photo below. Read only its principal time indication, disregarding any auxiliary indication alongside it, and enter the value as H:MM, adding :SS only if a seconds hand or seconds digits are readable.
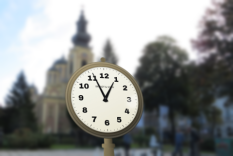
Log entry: 12:56
